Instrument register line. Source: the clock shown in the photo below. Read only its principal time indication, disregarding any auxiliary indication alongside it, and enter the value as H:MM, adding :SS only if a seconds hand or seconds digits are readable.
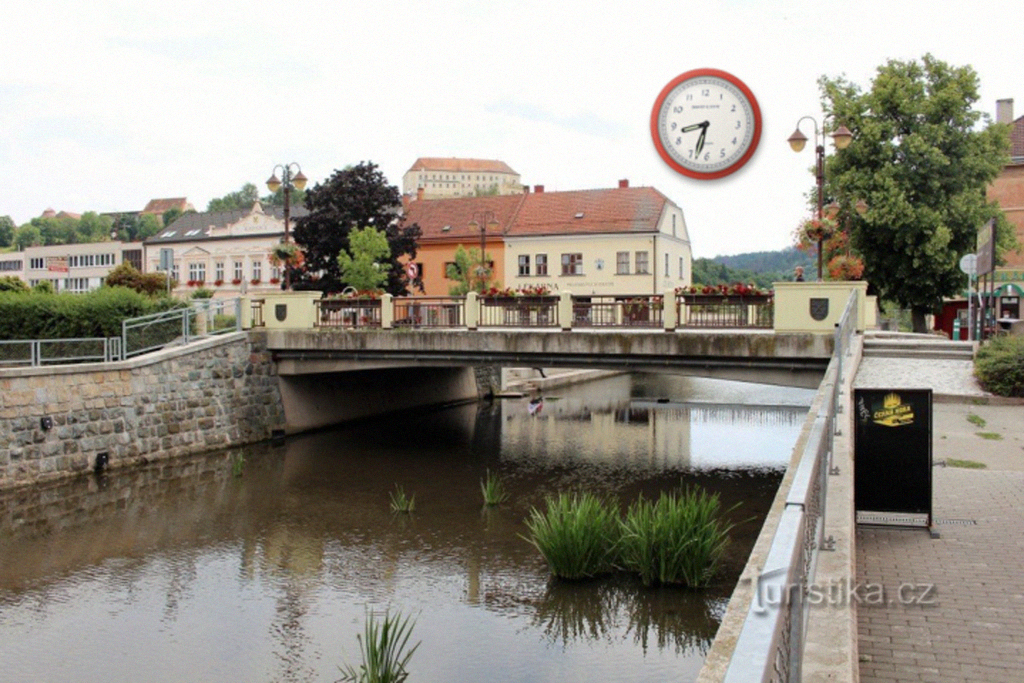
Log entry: 8:33
